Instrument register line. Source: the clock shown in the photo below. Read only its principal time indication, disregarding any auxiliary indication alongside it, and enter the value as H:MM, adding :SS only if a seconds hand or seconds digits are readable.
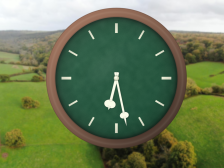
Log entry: 6:28
